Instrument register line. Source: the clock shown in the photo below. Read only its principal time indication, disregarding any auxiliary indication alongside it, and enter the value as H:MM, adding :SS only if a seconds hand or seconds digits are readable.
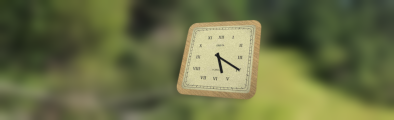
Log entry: 5:20
